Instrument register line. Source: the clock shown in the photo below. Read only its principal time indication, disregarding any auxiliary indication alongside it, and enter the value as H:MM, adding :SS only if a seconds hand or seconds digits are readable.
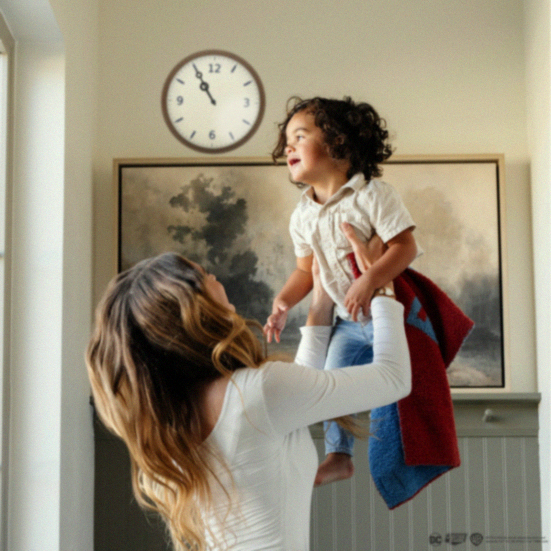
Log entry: 10:55
